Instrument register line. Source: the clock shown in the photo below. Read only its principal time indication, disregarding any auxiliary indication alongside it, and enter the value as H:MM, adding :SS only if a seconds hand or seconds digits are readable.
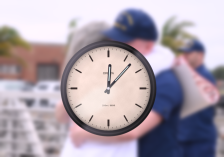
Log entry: 12:07
